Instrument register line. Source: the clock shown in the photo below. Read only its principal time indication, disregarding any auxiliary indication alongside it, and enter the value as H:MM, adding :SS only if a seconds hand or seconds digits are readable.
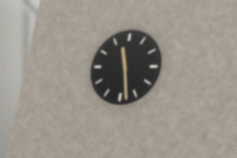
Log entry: 11:28
